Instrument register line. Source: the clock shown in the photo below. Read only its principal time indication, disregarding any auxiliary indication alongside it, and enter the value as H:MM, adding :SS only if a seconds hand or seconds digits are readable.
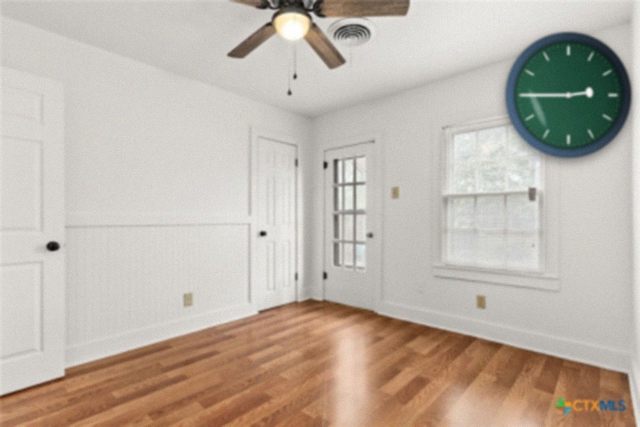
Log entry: 2:45
